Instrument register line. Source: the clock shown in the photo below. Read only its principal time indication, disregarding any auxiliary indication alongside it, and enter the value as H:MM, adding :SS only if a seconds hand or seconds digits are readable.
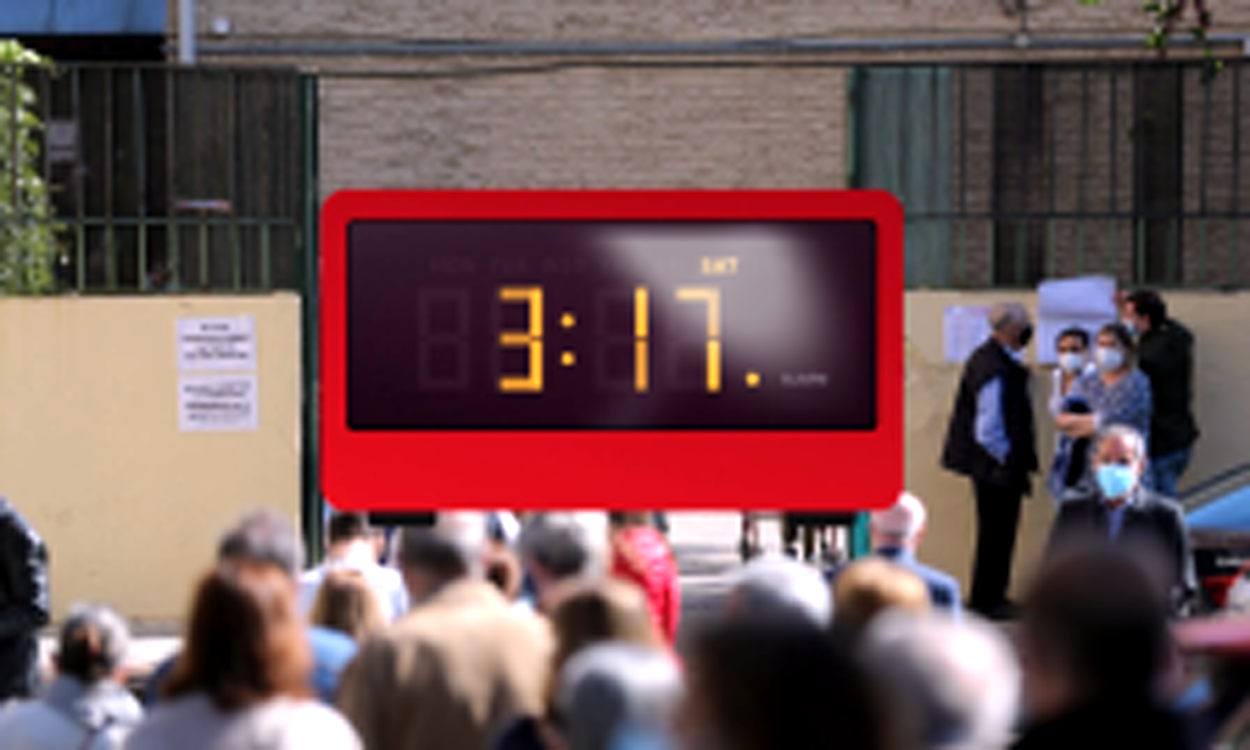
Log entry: 3:17
